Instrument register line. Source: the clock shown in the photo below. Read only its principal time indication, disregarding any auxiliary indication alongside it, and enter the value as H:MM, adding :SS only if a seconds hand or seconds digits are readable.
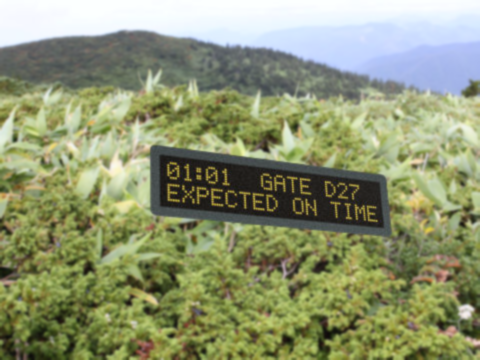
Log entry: 1:01
